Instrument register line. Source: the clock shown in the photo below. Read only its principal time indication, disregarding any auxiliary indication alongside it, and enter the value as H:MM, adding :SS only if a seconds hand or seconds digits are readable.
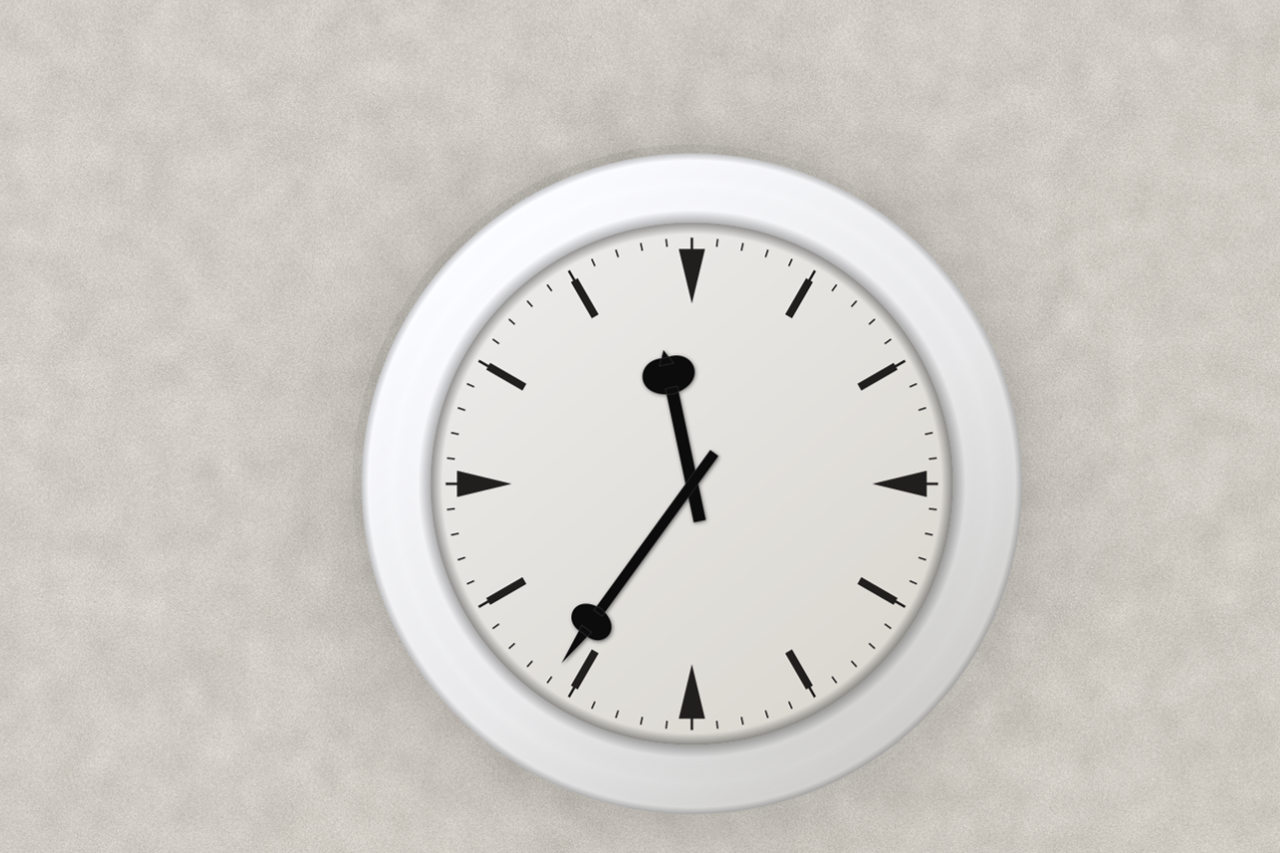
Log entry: 11:36
